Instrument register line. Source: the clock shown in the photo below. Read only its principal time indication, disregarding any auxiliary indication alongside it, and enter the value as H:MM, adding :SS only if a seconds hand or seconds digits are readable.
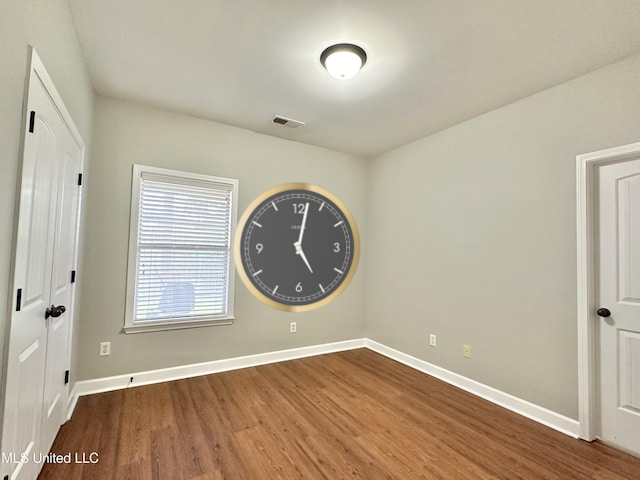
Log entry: 5:02
